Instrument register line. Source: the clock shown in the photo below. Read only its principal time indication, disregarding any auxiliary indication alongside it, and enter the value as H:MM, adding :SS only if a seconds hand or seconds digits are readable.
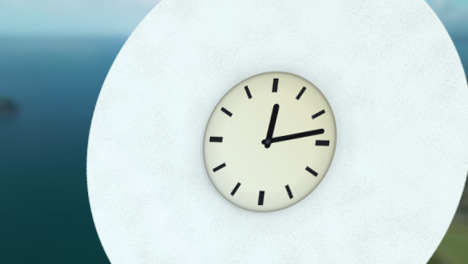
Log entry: 12:13
